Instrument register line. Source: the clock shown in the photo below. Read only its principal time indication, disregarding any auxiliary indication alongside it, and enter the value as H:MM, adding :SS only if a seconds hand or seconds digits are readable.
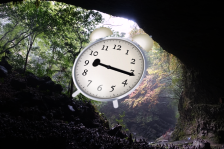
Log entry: 9:16
